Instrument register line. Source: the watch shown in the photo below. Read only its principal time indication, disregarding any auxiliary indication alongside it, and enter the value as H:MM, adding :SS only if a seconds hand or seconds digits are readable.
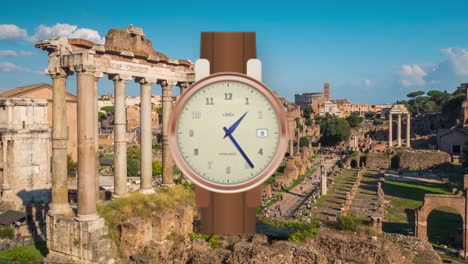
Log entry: 1:24
